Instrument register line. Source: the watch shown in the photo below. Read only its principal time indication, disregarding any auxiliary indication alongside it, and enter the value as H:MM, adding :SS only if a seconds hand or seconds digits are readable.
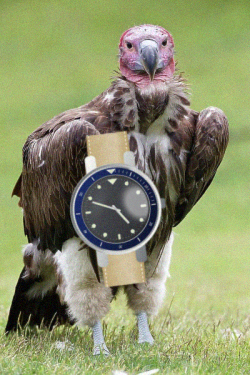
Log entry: 4:49
